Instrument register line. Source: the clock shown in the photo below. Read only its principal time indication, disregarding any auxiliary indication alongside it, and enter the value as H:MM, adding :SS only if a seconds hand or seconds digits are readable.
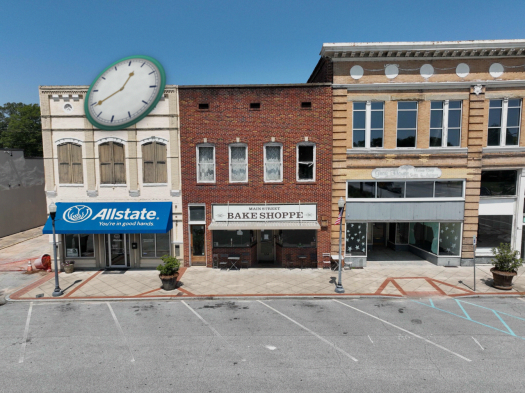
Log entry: 12:39
